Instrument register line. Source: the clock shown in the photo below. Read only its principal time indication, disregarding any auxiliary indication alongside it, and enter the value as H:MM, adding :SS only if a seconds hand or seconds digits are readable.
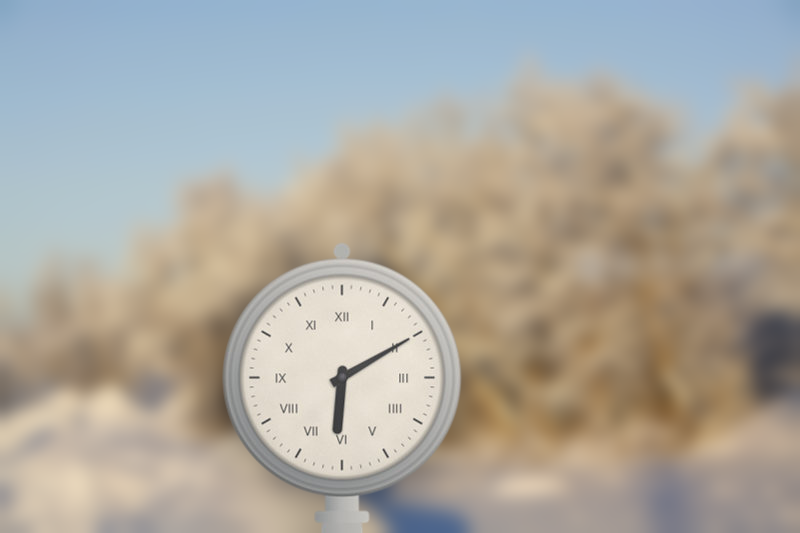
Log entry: 6:10
